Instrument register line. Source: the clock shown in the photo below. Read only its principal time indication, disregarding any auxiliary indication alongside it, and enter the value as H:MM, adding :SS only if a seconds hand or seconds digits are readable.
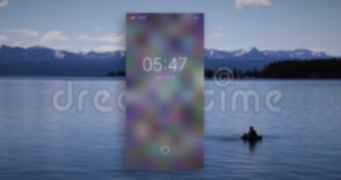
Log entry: 5:47
